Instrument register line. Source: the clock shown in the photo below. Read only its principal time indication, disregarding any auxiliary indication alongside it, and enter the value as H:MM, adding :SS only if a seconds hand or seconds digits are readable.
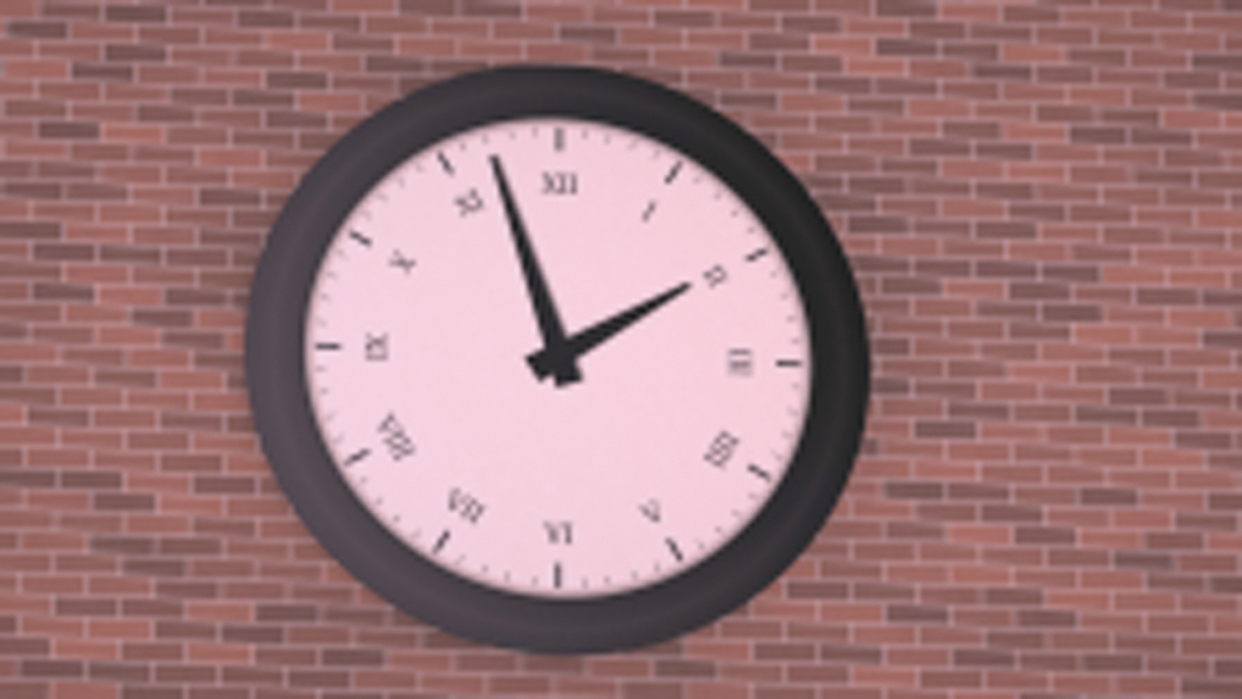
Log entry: 1:57
